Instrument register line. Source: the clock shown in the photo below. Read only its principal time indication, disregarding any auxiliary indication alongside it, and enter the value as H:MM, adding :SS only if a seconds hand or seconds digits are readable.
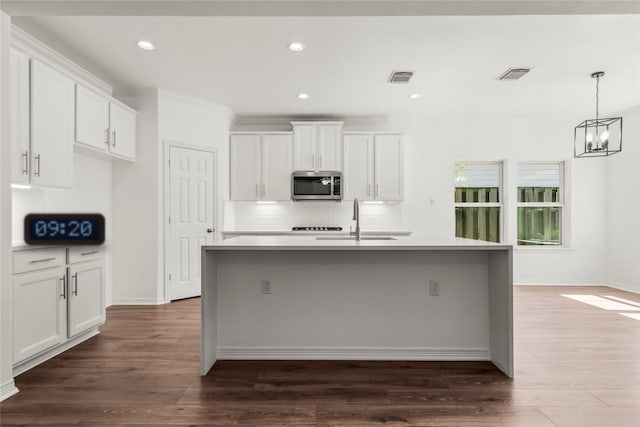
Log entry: 9:20
